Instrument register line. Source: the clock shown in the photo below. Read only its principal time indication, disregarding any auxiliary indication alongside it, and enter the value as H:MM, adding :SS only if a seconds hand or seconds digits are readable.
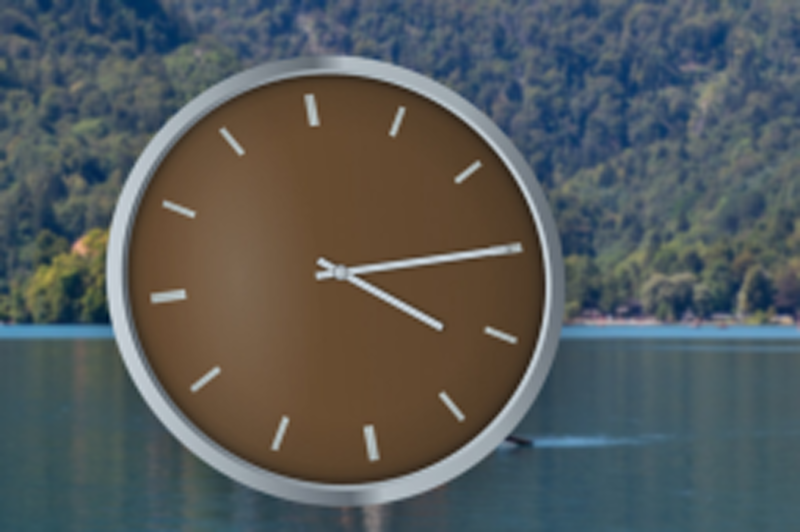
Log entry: 4:15
